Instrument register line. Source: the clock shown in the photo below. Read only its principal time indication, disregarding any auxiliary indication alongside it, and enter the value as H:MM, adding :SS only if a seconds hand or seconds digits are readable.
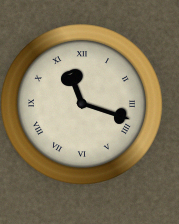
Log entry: 11:18
